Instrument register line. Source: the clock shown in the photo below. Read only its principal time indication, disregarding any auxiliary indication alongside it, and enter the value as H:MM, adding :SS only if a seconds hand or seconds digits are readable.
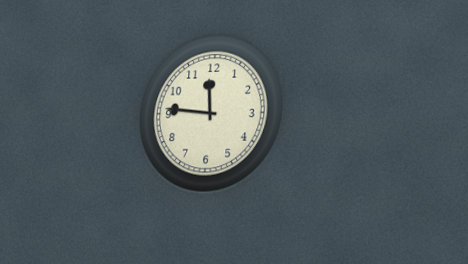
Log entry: 11:46
